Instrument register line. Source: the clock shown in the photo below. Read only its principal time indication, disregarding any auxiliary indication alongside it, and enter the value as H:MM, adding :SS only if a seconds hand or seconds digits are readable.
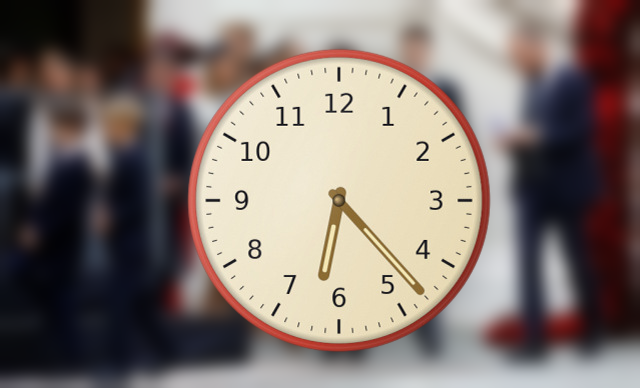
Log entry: 6:23
